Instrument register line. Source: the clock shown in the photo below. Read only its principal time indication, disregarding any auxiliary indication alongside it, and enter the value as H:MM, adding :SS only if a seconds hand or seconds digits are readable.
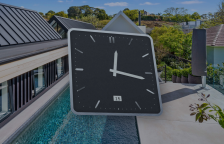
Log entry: 12:17
